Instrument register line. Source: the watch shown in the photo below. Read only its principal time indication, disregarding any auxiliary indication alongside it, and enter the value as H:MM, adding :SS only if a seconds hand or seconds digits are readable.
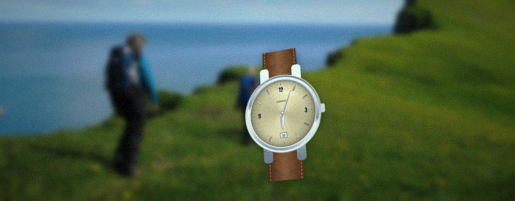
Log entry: 6:04
